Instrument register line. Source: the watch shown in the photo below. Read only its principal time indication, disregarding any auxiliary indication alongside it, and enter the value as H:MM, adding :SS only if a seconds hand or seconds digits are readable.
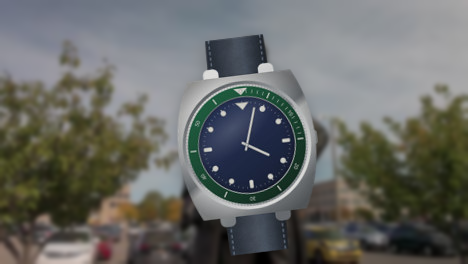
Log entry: 4:03
